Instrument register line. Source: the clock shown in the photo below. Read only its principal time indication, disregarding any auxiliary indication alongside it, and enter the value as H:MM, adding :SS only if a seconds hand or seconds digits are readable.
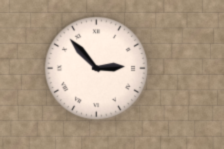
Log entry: 2:53
